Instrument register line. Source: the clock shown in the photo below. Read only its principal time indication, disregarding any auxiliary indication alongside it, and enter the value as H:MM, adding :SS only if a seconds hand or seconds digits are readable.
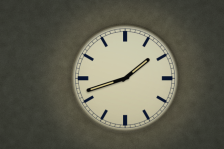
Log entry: 1:42
